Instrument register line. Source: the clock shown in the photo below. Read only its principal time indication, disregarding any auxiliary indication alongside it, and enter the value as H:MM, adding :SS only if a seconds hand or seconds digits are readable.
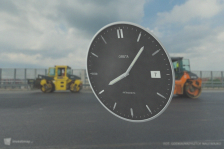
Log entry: 8:07
